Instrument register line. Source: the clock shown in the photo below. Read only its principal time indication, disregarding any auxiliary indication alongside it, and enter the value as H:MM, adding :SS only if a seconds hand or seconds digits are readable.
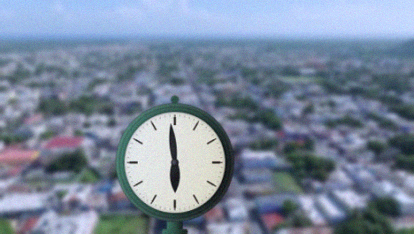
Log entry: 5:59
